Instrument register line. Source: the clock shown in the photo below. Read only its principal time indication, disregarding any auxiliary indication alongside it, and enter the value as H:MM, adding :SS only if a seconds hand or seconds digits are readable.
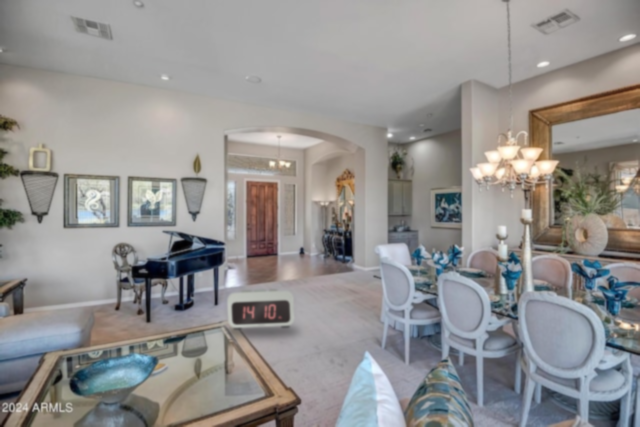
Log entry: 14:10
